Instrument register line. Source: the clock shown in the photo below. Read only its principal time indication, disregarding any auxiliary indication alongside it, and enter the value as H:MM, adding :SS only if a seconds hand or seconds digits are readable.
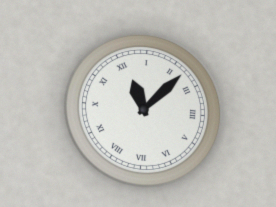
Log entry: 12:12
